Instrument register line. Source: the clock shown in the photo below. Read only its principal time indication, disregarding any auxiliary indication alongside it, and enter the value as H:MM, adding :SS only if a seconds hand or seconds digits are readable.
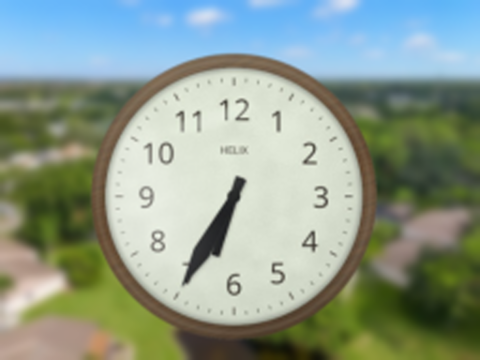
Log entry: 6:35
